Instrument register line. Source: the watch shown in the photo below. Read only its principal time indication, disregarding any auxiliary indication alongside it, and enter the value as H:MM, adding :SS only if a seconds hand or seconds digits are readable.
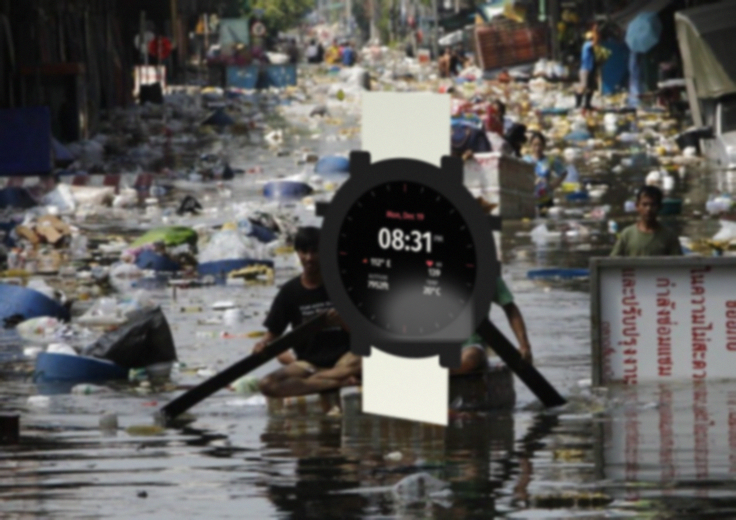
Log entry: 8:31
